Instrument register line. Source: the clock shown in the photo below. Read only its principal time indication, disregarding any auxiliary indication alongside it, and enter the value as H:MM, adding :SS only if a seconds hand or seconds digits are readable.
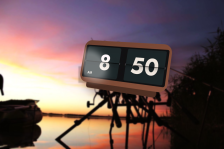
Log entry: 8:50
